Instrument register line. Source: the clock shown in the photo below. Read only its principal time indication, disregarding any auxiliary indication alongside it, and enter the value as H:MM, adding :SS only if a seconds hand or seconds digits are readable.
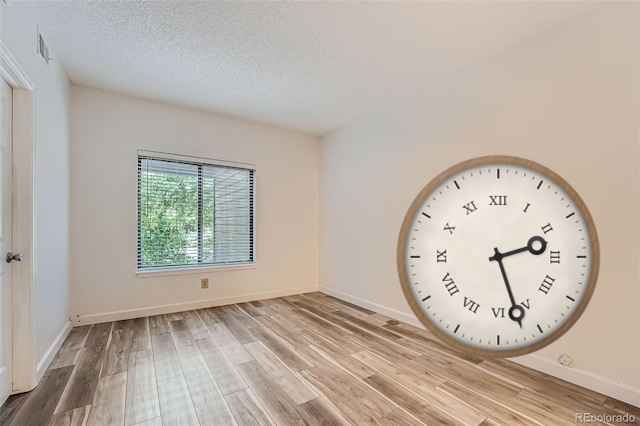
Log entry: 2:27
